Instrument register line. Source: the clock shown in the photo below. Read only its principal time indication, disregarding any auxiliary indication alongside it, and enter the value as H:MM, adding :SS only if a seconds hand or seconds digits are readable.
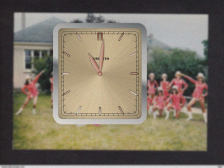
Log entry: 11:01
